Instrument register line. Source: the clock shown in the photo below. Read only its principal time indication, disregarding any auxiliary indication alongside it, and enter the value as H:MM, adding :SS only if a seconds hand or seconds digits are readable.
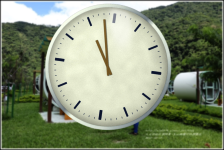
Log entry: 10:58
